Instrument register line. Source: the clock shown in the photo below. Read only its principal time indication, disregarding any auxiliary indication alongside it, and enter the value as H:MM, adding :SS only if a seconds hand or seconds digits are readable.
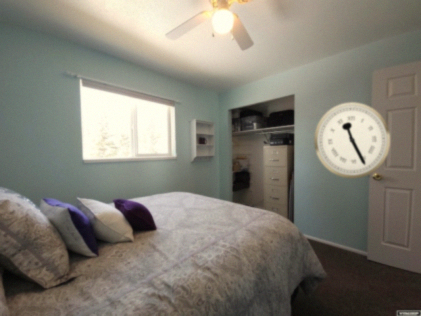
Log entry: 11:26
